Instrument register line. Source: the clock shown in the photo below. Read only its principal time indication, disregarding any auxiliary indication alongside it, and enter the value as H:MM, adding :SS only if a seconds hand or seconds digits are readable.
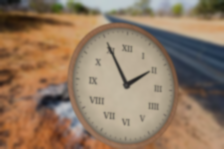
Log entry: 1:55
